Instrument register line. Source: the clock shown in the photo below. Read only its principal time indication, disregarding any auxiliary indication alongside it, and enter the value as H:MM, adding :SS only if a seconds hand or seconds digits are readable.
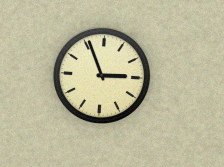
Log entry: 2:56
